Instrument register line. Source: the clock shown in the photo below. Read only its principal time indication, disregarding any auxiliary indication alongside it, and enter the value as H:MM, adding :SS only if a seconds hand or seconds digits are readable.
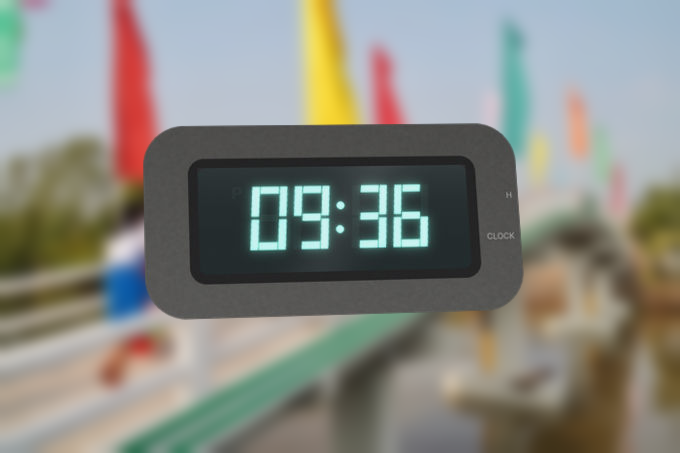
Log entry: 9:36
